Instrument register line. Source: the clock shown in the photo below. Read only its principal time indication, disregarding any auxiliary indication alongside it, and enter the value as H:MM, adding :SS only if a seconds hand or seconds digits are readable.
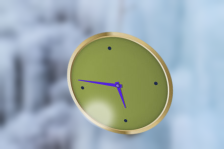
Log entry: 5:47
